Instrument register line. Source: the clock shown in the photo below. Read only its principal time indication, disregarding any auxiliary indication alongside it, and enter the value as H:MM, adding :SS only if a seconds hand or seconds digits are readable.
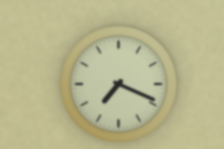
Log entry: 7:19
